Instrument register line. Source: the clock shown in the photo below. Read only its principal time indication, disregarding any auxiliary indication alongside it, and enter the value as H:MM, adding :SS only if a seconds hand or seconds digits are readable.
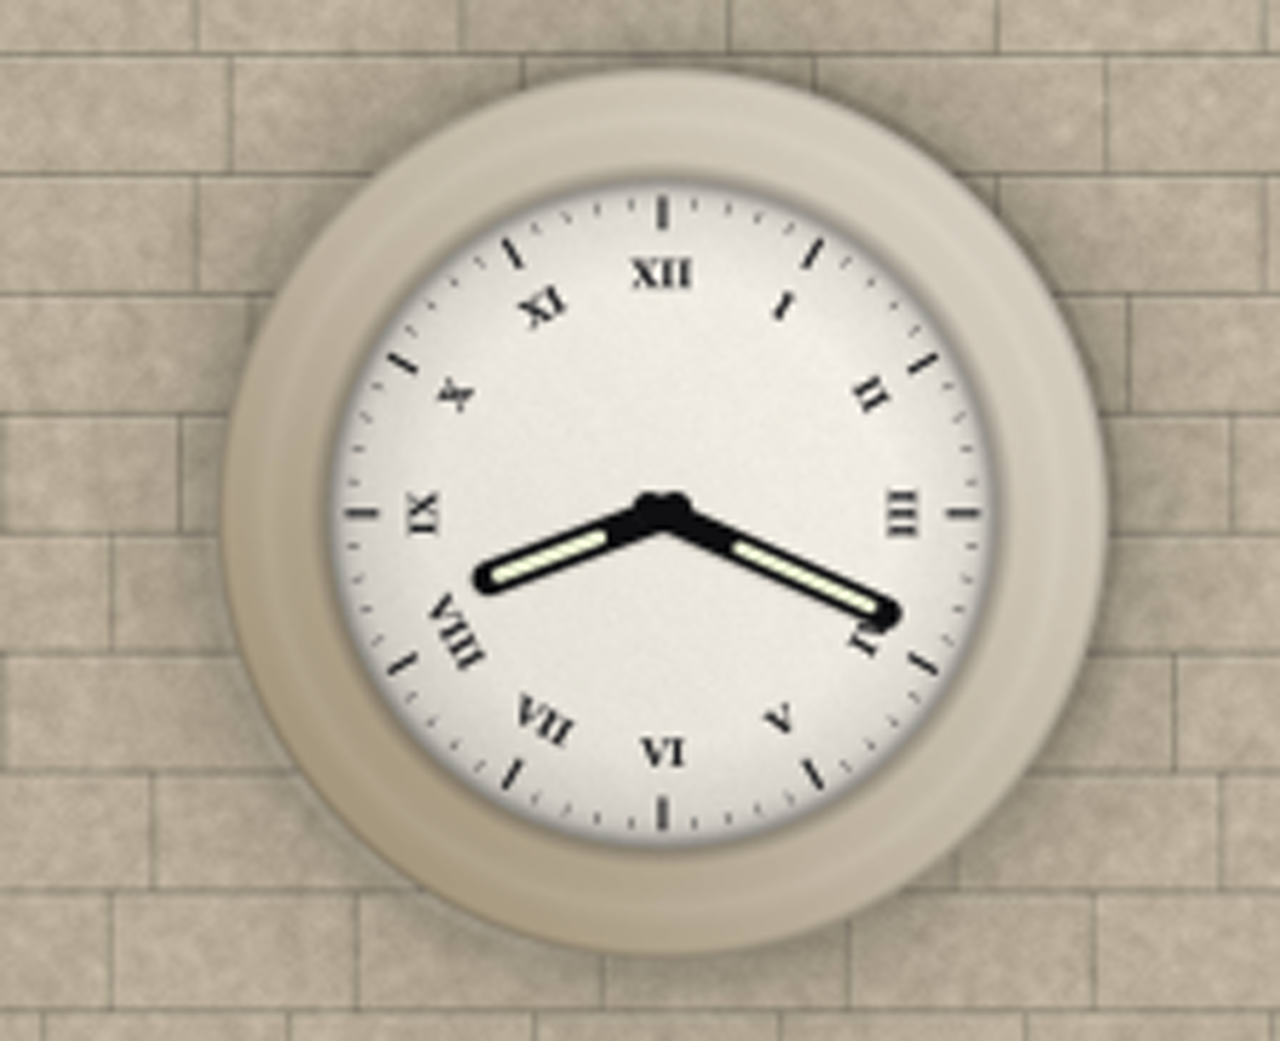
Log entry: 8:19
